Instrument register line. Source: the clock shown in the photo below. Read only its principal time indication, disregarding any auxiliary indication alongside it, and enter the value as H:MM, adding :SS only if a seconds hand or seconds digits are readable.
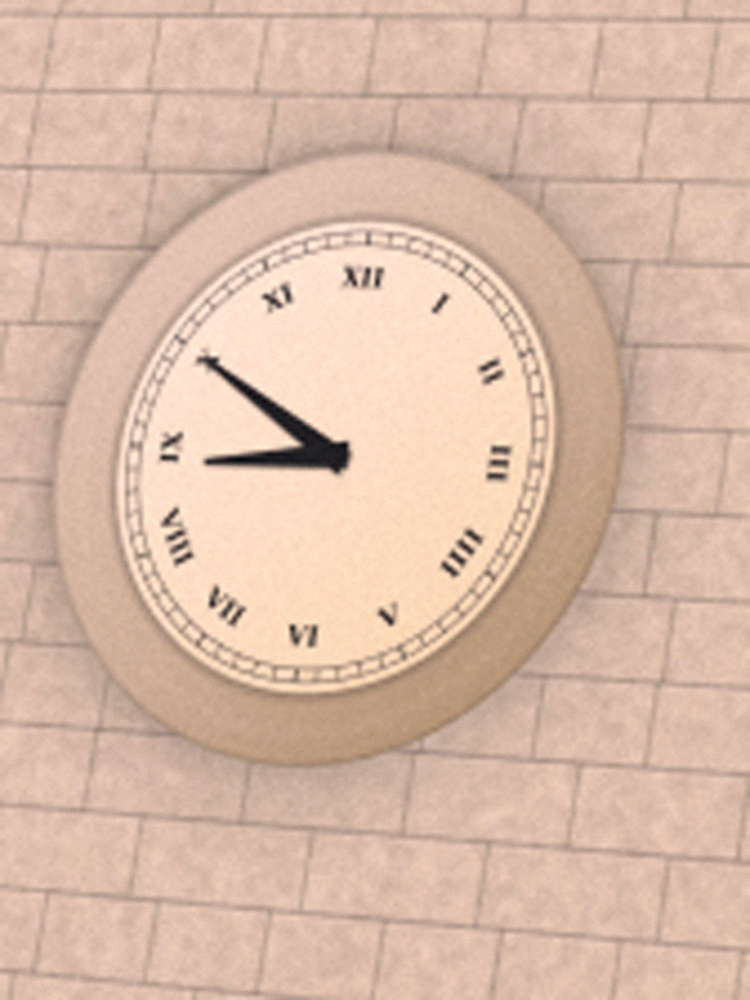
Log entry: 8:50
